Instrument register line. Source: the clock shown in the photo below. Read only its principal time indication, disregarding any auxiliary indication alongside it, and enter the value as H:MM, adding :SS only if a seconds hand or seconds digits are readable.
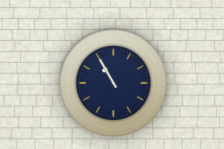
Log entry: 10:55
